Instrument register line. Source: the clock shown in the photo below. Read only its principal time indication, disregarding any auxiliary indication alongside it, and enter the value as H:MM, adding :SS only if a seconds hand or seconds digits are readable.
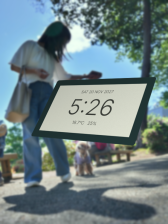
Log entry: 5:26
